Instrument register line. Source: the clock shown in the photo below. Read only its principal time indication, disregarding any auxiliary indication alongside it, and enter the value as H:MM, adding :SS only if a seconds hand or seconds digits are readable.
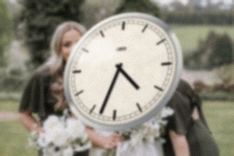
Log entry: 4:33
